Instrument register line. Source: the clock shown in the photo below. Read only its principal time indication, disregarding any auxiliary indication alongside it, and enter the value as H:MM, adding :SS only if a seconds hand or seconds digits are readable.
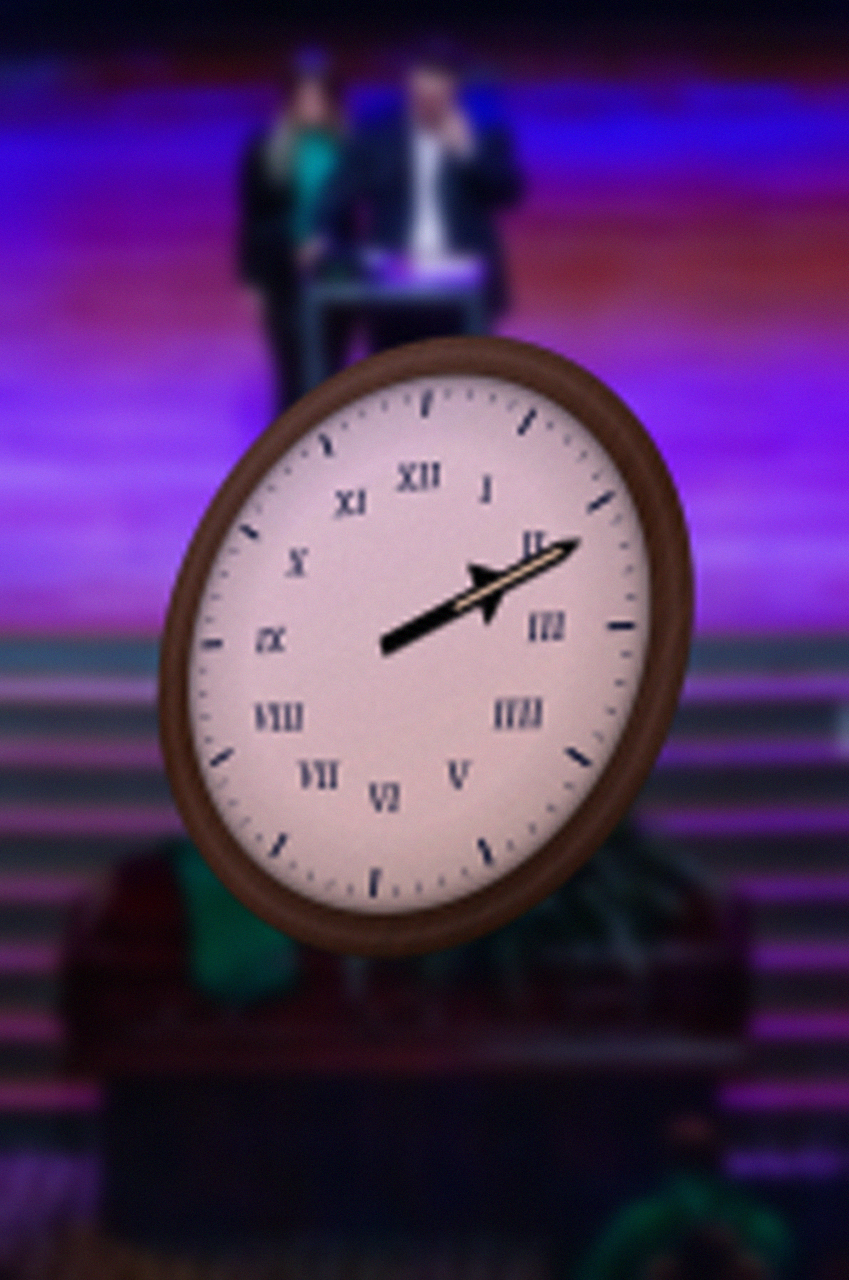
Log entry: 2:11
